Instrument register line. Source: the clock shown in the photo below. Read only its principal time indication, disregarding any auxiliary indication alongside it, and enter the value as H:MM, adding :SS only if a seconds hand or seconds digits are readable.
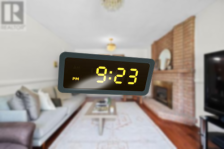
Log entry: 9:23
